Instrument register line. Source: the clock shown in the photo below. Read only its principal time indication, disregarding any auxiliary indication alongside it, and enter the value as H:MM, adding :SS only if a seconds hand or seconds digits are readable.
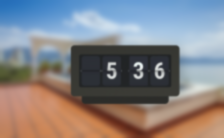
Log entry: 5:36
